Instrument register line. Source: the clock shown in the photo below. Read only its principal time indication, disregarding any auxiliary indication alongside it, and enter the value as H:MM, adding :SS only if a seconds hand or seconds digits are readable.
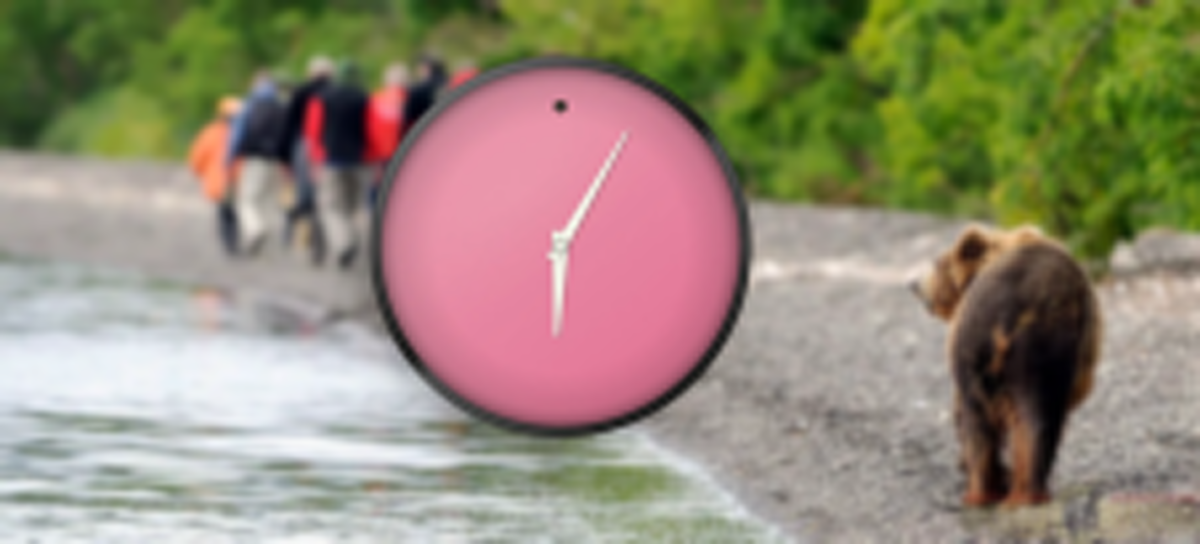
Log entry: 6:05
